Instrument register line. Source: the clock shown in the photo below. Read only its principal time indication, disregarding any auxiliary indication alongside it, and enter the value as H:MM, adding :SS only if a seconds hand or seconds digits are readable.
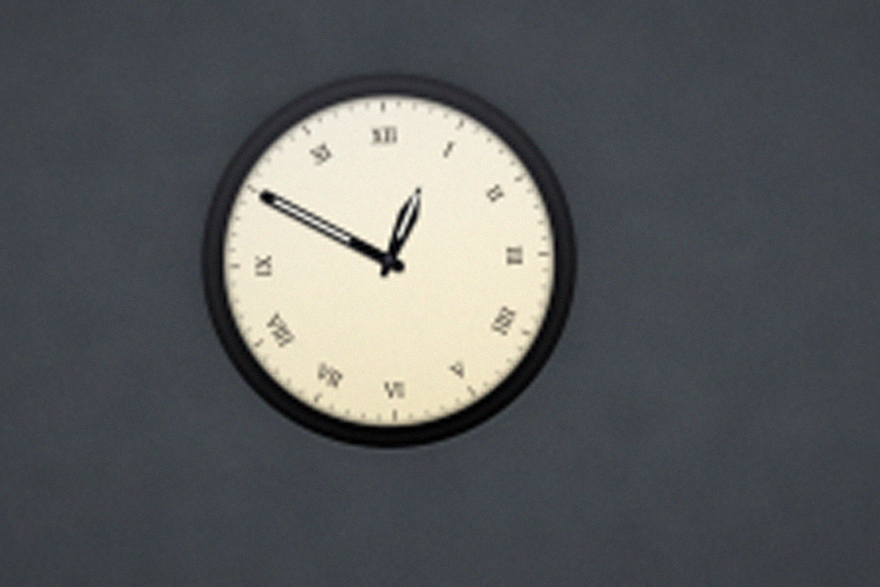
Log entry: 12:50
